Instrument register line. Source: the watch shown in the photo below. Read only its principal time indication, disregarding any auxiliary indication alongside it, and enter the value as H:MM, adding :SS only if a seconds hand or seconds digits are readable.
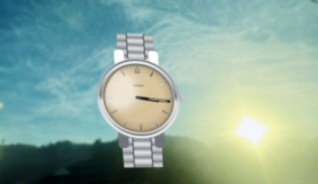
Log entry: 3:16
